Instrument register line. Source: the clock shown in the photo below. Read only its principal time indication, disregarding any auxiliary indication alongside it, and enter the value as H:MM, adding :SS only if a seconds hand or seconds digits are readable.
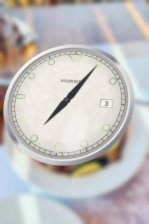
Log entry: 7:05
